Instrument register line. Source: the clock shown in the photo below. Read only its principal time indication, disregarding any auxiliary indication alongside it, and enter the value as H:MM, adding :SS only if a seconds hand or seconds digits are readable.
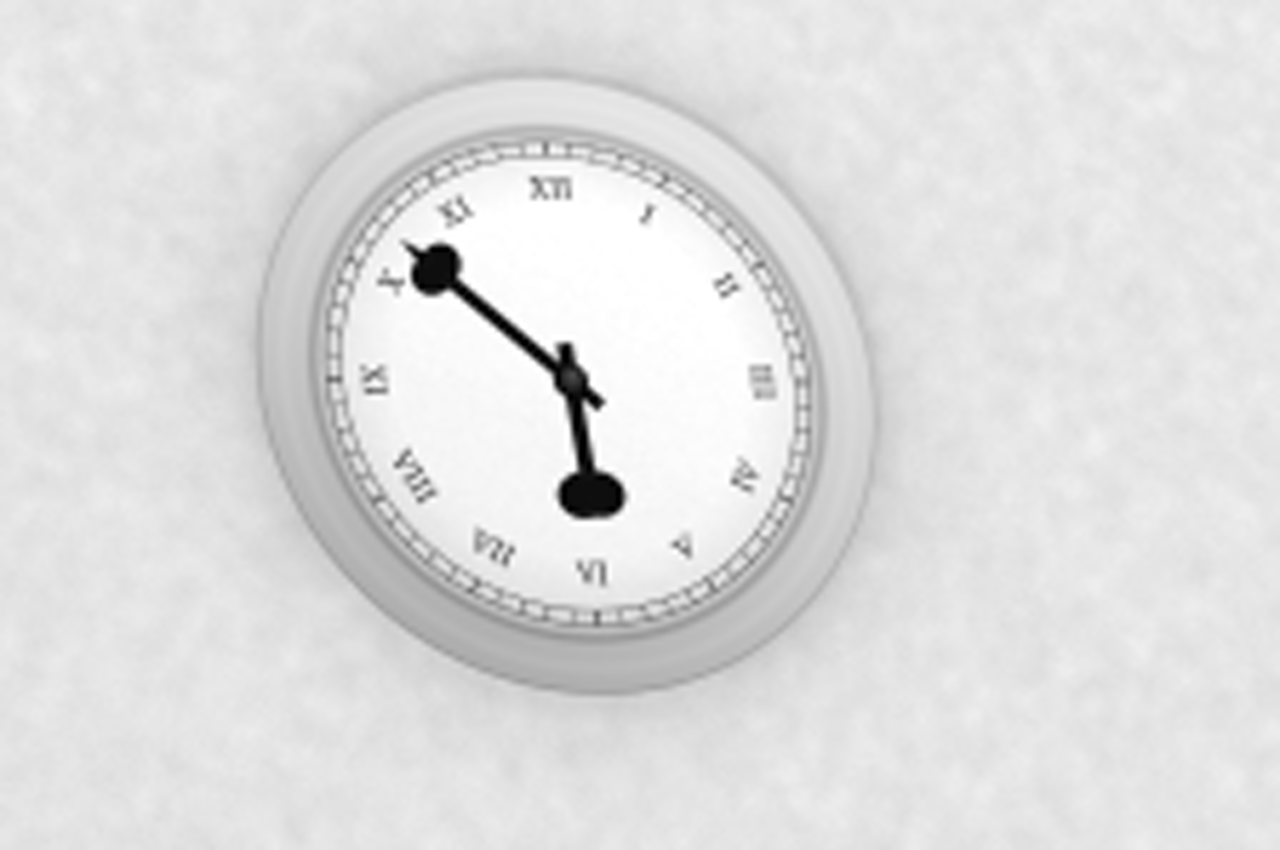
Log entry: 5:52
